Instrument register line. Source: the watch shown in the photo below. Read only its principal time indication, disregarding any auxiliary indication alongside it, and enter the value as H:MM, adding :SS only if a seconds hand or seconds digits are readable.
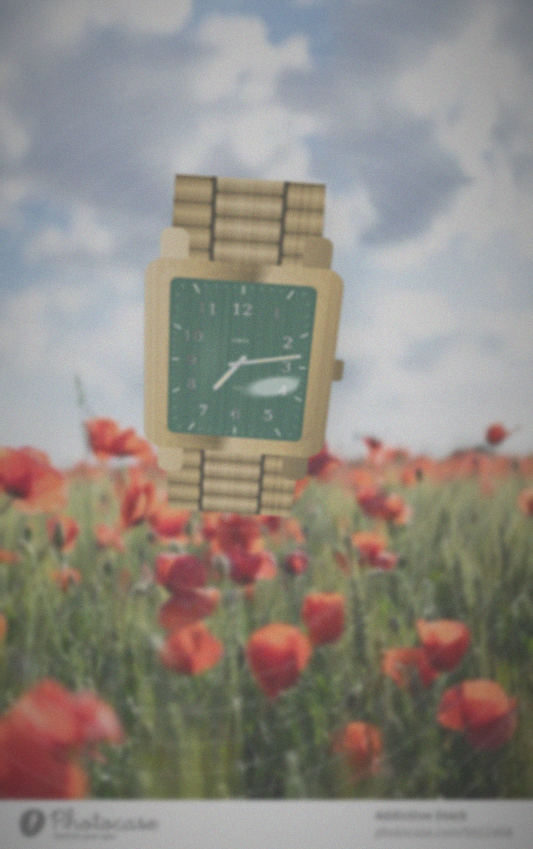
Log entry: 7:13
